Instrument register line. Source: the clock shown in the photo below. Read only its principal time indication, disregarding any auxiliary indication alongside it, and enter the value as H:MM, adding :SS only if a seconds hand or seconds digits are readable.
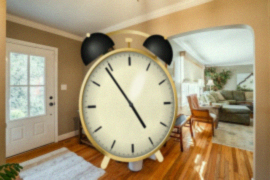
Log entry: 4:54
